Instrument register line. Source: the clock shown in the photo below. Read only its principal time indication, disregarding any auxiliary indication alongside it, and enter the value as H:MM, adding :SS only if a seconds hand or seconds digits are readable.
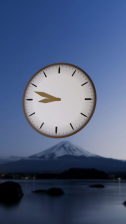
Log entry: 8:48
